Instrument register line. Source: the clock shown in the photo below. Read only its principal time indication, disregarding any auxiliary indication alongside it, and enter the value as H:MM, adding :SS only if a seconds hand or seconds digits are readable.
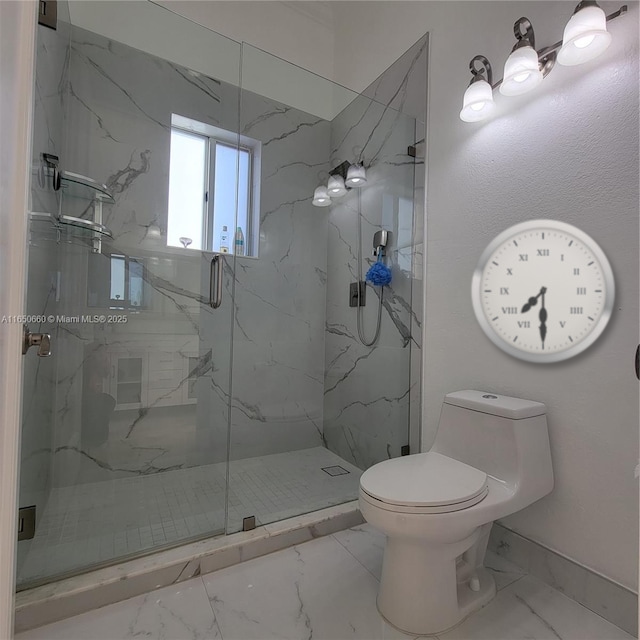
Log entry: 7:30
